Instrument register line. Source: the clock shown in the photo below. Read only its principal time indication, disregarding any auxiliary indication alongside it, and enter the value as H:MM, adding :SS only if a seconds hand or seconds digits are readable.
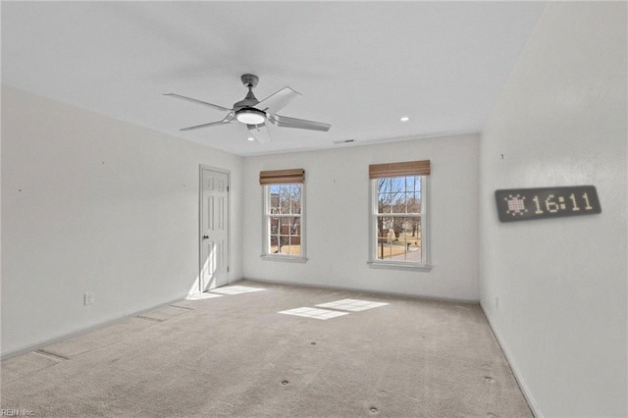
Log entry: 16:11
